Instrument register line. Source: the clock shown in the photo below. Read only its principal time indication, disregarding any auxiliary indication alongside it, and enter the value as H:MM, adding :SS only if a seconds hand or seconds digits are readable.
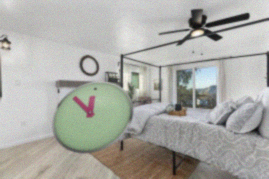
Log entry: 11:52
